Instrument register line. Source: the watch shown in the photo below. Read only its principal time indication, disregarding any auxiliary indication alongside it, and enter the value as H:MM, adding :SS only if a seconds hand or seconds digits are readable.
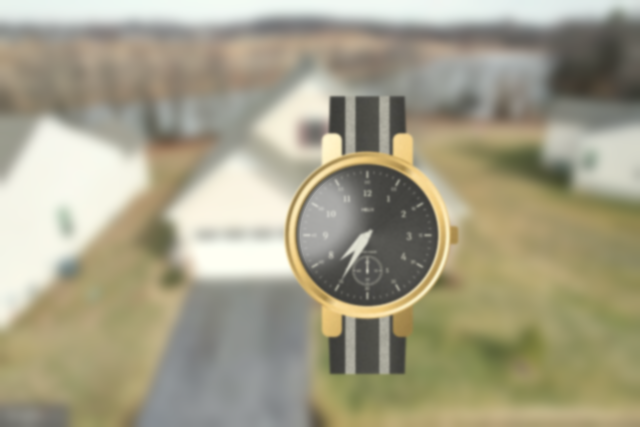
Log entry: 7:35
